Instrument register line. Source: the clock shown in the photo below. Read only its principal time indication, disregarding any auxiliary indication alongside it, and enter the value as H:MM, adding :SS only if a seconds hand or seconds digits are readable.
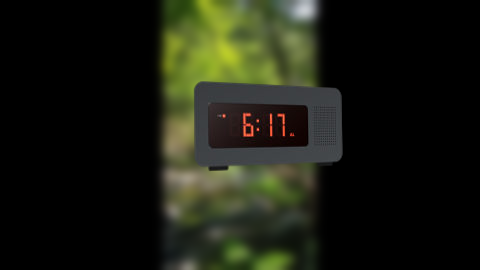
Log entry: 6:17
